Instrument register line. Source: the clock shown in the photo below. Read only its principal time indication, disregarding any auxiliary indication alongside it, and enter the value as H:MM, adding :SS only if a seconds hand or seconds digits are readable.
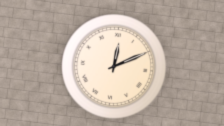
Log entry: 12:10
